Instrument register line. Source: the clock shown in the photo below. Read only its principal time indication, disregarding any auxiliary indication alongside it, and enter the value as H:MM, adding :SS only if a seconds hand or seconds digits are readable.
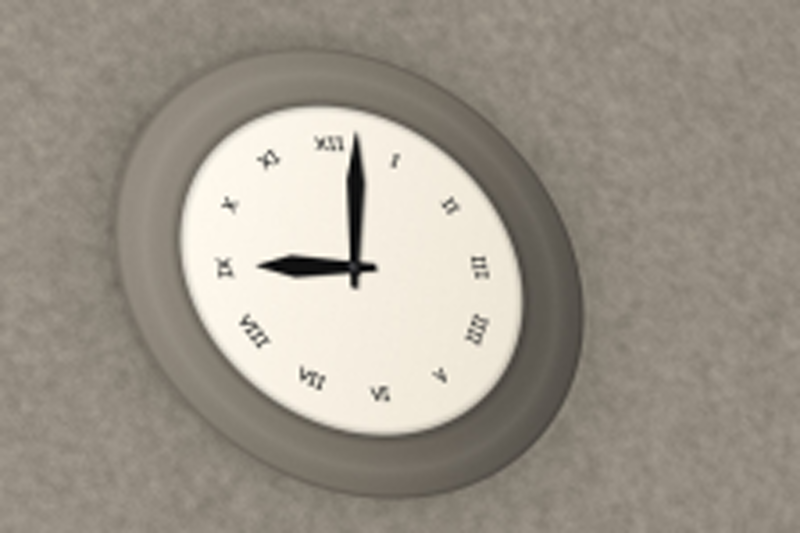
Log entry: 9:02
